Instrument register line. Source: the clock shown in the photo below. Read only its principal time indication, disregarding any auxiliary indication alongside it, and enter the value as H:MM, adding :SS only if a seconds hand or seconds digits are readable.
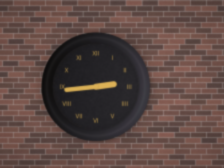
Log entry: 2:44
